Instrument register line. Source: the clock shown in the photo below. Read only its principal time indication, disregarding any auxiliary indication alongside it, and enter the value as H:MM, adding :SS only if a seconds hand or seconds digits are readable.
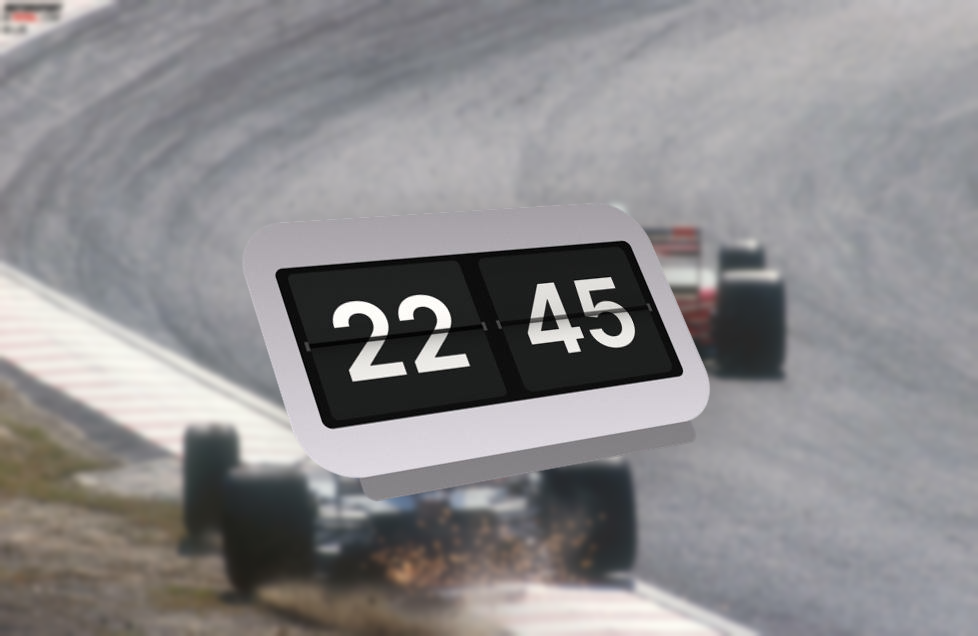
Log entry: 22:45
